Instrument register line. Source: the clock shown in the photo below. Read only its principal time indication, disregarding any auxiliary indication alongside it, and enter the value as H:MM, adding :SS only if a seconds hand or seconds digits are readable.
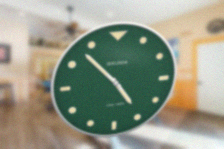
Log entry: 4:53
